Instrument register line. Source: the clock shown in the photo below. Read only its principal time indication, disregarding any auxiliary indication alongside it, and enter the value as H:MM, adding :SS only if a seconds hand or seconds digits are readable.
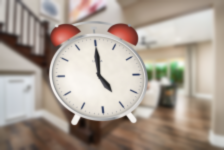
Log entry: 5:00
